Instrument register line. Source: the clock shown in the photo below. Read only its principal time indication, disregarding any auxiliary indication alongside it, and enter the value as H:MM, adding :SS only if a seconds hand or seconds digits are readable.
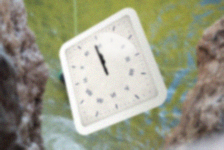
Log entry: 11:59
